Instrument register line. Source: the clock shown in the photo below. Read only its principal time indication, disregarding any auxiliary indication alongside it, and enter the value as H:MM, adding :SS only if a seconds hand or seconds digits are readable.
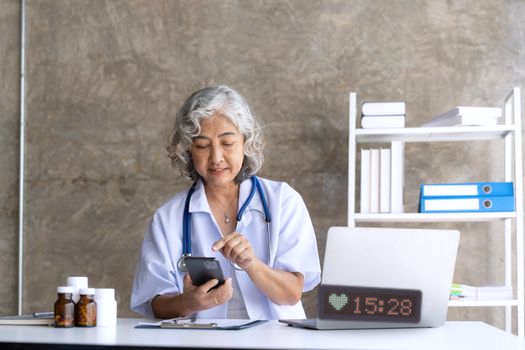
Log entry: 15:28
